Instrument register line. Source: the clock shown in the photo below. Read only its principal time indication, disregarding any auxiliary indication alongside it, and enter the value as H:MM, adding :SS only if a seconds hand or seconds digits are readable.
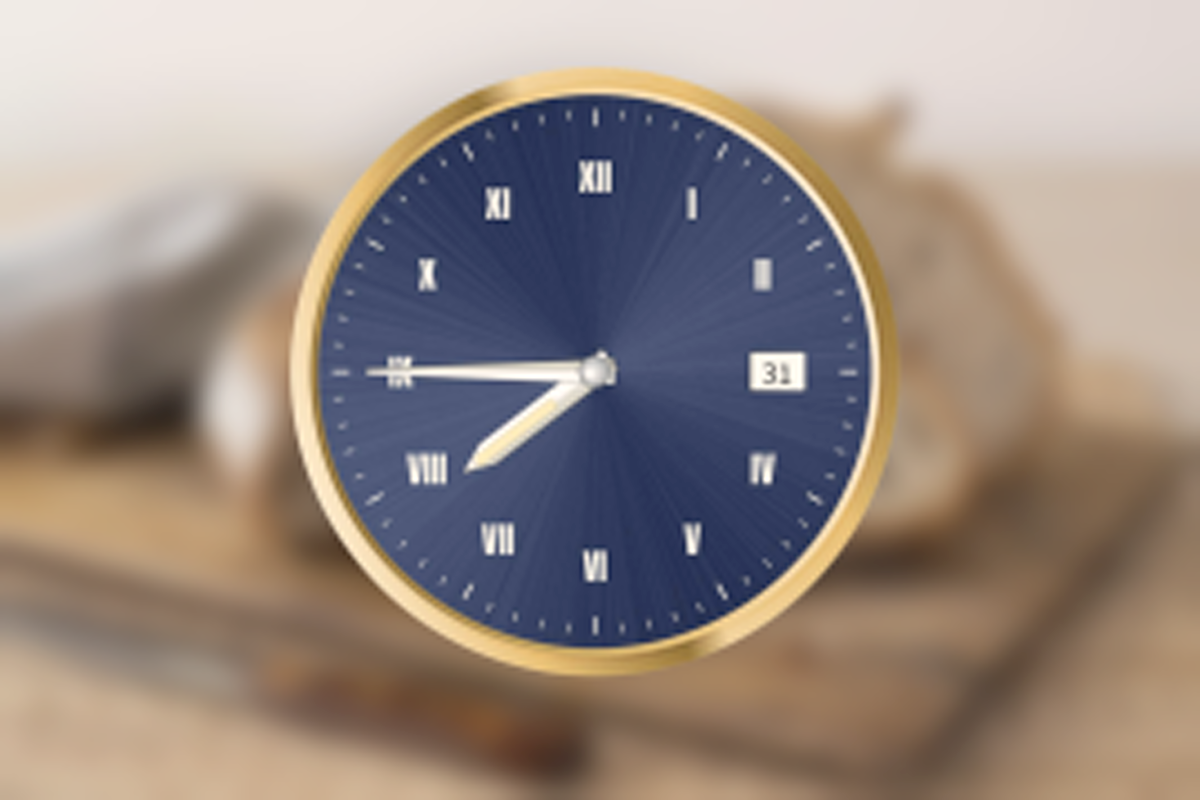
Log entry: 7:45
